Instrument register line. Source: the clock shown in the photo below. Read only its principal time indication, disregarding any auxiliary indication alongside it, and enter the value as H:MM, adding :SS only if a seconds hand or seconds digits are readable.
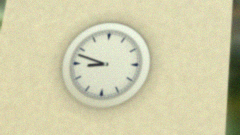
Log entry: 8:48
